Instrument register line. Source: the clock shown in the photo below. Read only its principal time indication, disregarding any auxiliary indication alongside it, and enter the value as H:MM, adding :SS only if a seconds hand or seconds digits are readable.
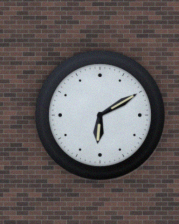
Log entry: 6:10
